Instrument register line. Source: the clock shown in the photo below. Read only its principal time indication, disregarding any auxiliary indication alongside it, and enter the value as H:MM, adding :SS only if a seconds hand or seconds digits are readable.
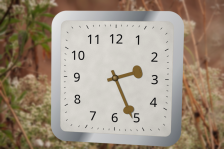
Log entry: 2:26
